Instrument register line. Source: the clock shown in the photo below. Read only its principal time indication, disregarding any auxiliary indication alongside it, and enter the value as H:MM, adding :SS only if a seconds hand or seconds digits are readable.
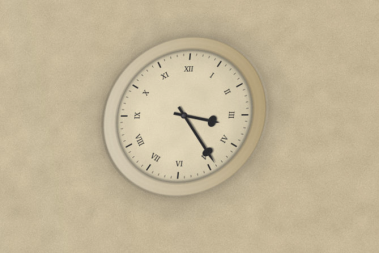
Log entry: 3:24
